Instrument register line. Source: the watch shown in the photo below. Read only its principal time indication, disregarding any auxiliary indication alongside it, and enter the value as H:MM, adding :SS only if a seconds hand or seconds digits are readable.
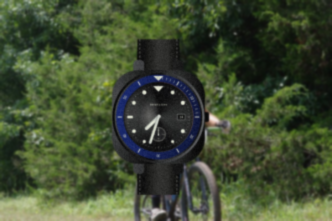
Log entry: 7:33
